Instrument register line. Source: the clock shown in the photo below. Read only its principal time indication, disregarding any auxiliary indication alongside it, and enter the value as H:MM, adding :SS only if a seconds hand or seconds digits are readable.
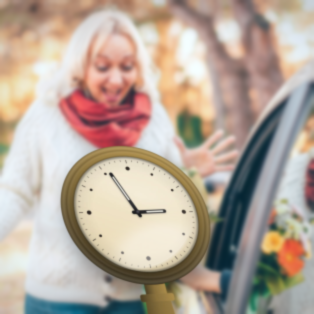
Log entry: 2:56
